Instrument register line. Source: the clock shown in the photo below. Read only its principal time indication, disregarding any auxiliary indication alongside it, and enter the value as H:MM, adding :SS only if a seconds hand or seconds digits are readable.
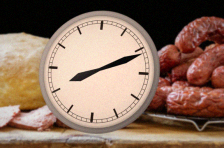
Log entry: 8:11
